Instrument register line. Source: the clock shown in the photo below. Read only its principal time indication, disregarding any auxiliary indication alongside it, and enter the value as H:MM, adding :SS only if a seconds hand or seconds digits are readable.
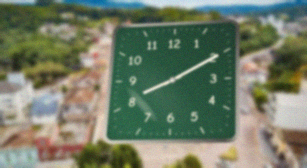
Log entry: 8:10
